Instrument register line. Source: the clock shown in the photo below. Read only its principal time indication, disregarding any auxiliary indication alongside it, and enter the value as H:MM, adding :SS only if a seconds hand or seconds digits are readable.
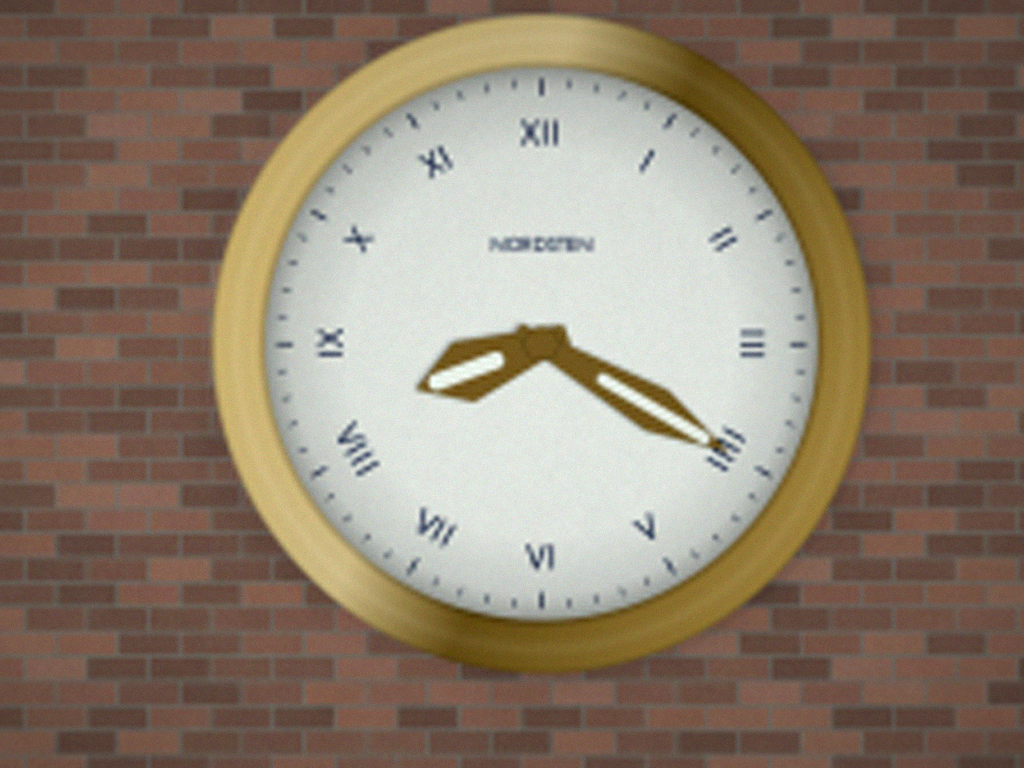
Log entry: 8:20
